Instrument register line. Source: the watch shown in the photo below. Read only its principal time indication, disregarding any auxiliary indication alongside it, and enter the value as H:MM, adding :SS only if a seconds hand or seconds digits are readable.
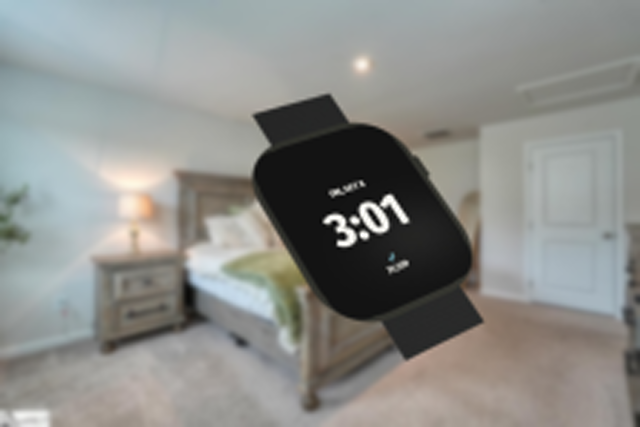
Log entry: 3:01
